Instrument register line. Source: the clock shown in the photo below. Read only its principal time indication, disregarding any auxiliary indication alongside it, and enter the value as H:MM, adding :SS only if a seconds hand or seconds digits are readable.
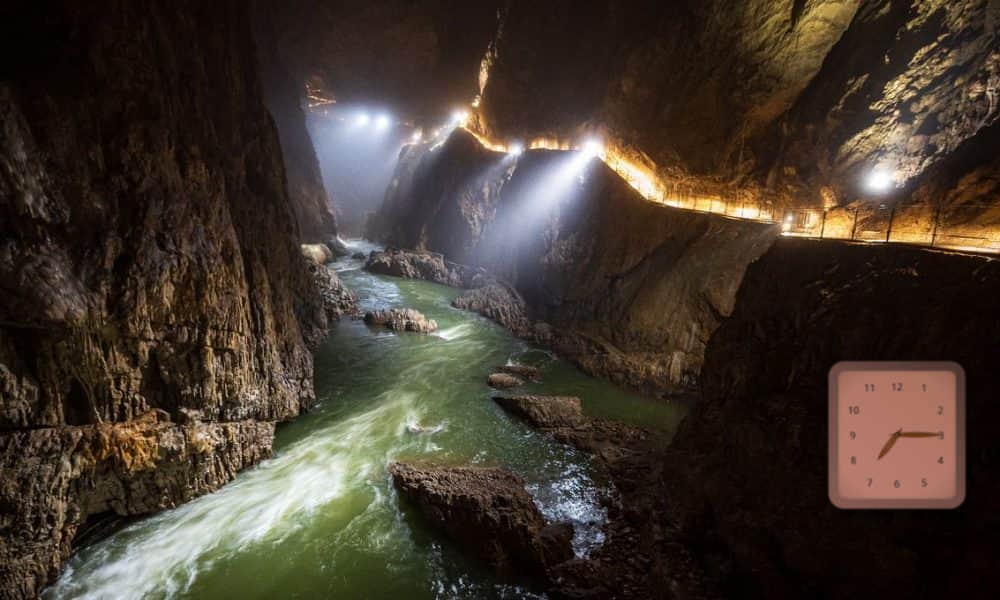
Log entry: 7:15
